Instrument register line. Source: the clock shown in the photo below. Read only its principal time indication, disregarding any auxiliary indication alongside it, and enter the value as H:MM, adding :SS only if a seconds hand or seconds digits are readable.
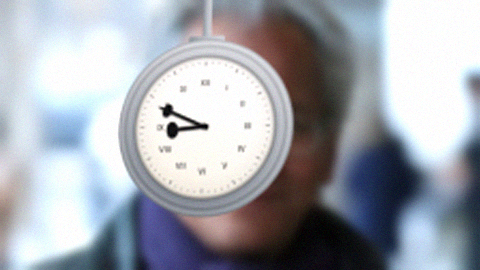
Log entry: 8:49
